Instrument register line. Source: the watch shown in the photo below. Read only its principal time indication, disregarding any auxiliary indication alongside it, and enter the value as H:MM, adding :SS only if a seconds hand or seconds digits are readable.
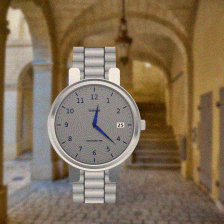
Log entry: 12:22
